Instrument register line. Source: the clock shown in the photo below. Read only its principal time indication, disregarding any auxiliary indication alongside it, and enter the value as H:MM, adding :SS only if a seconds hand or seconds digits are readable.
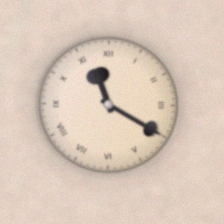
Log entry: 11:20
